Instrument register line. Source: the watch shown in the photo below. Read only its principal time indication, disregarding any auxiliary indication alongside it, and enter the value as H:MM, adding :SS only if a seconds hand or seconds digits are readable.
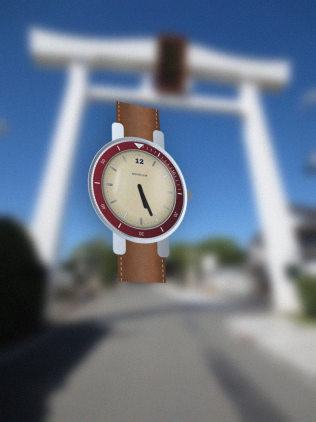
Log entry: 5:26
